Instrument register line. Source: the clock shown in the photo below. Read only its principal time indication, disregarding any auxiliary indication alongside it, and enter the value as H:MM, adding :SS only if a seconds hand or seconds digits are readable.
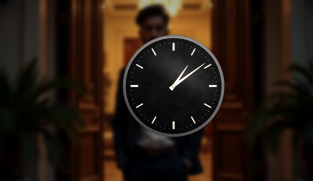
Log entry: 1:09
